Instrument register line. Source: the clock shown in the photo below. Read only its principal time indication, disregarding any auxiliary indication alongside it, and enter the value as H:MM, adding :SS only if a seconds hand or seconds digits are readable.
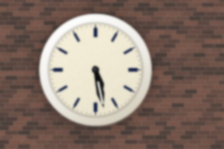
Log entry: 5:28
